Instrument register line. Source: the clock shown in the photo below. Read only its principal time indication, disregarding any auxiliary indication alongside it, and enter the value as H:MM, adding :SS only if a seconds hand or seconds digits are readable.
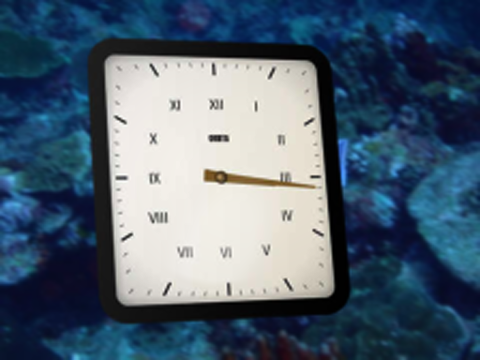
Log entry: 3:16
